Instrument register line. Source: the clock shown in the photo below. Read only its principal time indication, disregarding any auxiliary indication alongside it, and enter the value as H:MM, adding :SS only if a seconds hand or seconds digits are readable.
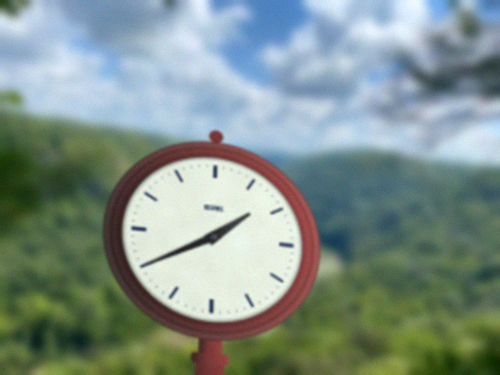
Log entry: 1:40
